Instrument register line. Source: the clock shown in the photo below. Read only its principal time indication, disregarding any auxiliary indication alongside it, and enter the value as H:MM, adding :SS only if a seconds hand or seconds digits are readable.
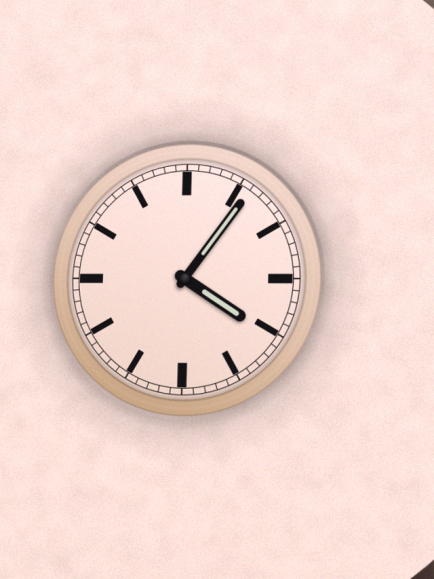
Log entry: 4:06
